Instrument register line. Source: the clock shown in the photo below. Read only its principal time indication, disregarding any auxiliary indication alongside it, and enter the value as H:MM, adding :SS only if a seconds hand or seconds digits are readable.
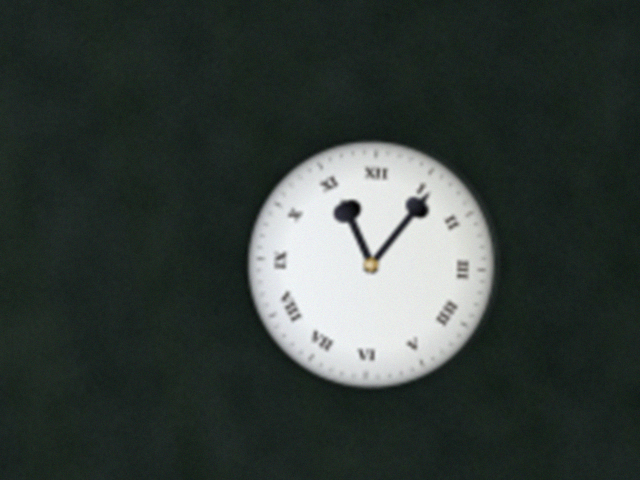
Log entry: 11:06
